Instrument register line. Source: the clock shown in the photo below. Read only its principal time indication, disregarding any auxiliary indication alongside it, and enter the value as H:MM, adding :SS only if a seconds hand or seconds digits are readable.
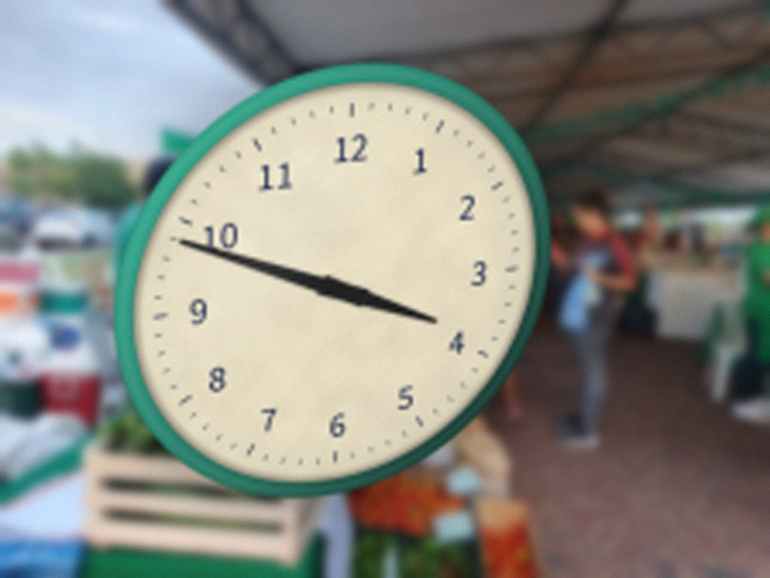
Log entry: 3:49
